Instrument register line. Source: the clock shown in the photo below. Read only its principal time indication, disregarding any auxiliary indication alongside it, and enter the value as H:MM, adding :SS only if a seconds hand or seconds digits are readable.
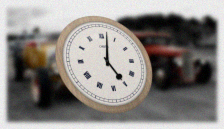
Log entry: 5:02
